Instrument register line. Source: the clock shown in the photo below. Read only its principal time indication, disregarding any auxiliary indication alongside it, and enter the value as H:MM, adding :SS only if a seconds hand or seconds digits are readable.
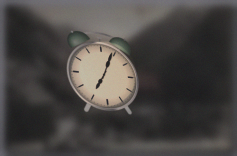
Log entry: 7:04
